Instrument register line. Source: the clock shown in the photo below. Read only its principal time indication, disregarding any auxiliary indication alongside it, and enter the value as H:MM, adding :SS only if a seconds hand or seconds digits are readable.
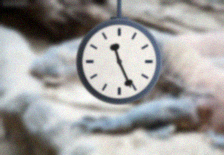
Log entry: 11:26
